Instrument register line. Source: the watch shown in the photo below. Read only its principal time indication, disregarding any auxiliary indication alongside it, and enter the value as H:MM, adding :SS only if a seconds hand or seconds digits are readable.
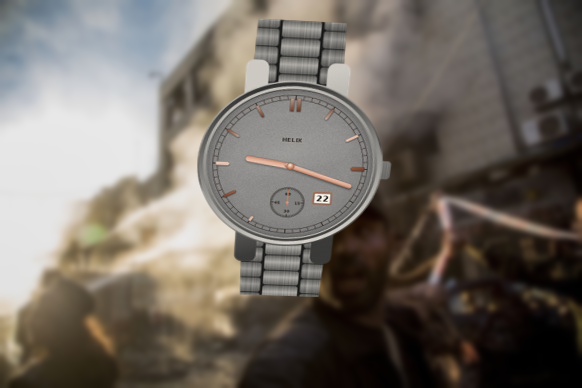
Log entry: 9:18
